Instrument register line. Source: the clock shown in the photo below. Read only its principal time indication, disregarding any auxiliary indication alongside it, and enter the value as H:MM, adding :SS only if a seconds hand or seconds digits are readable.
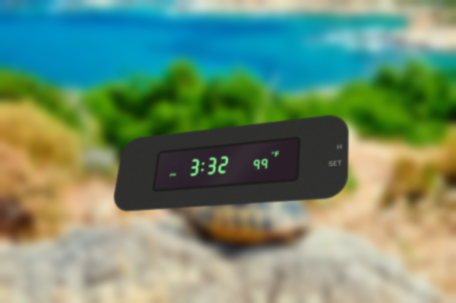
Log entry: 3:32
